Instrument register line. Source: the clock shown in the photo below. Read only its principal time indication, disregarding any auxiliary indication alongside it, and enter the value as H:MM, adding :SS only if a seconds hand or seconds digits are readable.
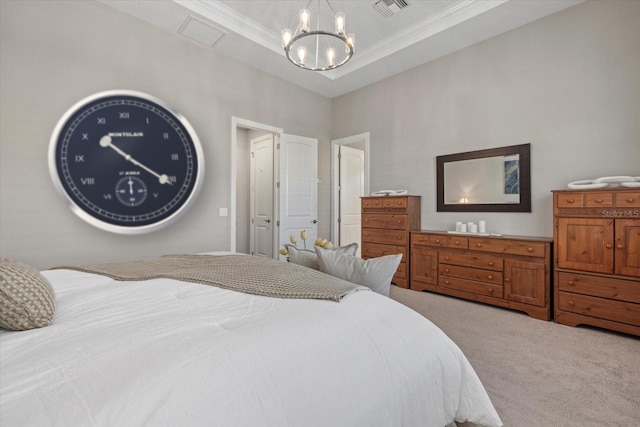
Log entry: 10:21
